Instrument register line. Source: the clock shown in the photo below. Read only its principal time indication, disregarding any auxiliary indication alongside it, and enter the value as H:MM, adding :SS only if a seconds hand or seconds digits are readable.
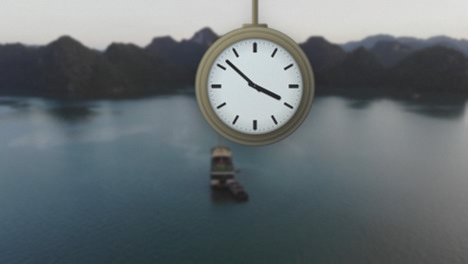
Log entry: 3:52
